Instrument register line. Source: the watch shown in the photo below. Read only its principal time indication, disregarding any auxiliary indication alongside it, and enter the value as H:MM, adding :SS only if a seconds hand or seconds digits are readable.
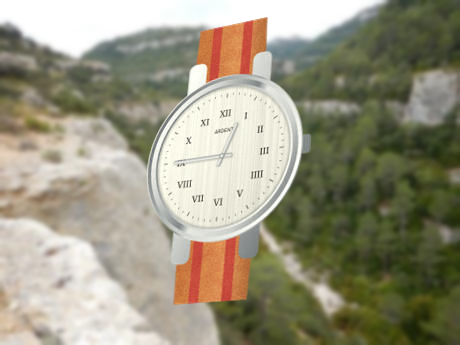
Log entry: 12:45
